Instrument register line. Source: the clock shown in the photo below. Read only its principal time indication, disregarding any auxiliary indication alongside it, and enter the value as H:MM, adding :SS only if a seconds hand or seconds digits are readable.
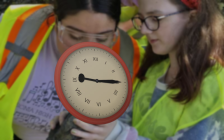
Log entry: 9:15
